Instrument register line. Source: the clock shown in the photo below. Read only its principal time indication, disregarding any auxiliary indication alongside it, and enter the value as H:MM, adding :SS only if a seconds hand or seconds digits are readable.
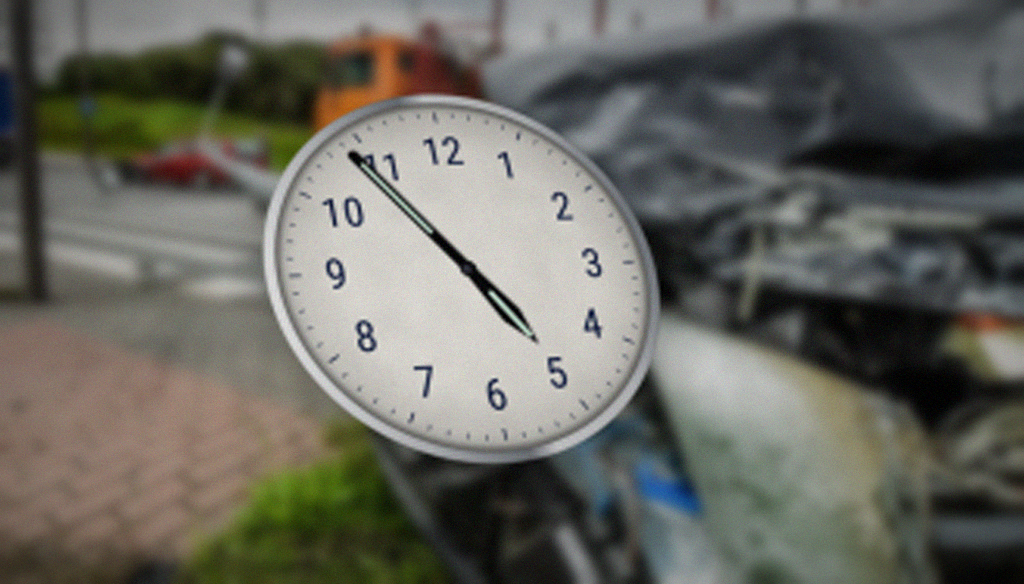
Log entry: 4:54
